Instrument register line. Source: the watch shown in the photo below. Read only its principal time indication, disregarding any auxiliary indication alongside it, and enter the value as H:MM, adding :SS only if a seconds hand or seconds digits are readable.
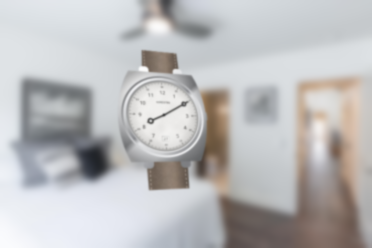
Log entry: 8:10
